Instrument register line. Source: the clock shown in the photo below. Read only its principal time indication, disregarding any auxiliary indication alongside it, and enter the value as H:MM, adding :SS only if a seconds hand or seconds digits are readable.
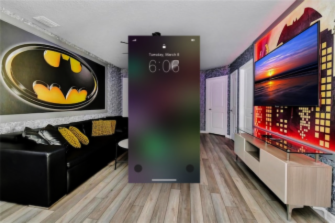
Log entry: 6:06
